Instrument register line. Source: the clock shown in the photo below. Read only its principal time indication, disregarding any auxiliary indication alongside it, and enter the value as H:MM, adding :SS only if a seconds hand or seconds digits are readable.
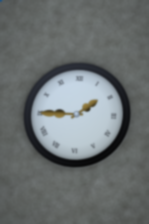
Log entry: 1:45
